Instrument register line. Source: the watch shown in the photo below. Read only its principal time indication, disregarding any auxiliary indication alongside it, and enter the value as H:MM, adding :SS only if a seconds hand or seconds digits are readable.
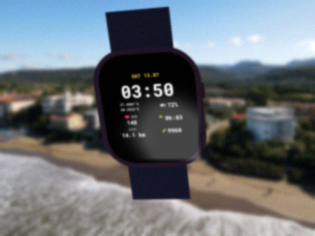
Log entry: 3:50
